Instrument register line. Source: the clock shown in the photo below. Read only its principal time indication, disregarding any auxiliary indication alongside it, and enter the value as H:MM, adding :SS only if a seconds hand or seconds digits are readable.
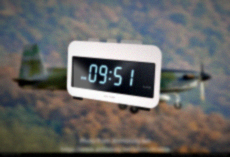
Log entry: 9:51
